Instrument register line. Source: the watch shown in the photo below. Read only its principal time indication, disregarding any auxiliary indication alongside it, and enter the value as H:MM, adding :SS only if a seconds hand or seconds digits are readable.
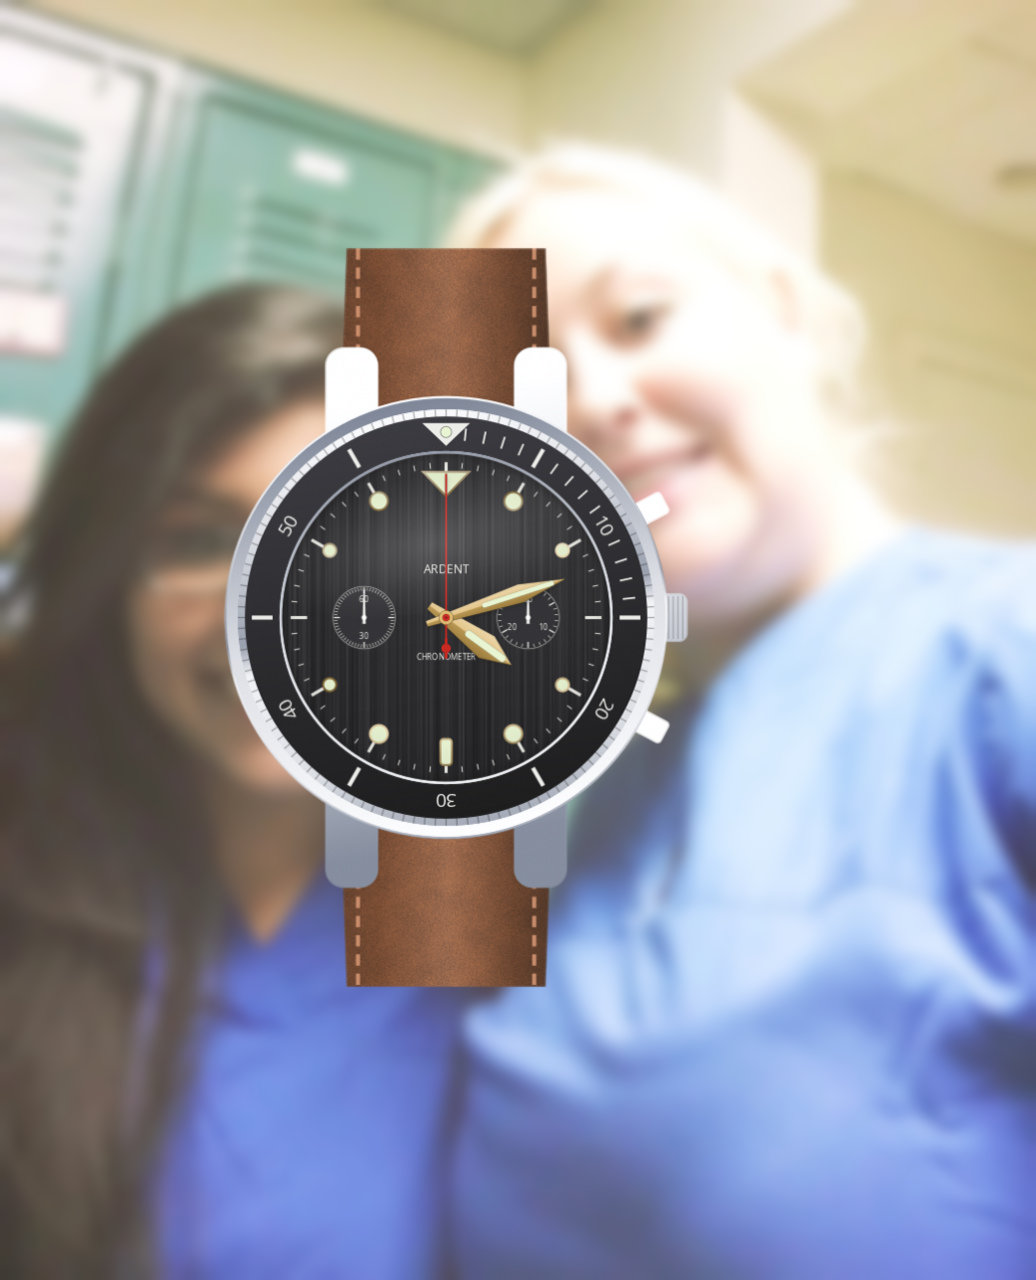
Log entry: 4:12
